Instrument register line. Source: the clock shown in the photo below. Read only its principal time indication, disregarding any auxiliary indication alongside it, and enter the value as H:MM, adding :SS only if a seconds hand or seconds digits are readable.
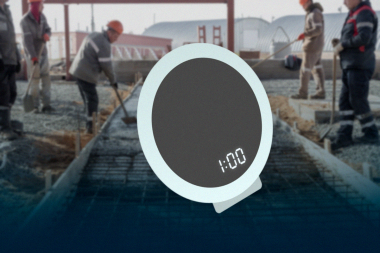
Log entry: 1:00
